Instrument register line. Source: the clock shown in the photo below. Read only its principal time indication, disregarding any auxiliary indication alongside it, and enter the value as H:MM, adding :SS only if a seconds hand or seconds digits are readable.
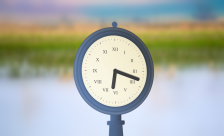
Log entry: 6:18
